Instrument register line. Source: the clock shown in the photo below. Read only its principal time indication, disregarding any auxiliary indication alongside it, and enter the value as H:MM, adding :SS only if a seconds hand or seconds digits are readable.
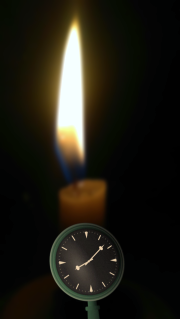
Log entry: 8:08
